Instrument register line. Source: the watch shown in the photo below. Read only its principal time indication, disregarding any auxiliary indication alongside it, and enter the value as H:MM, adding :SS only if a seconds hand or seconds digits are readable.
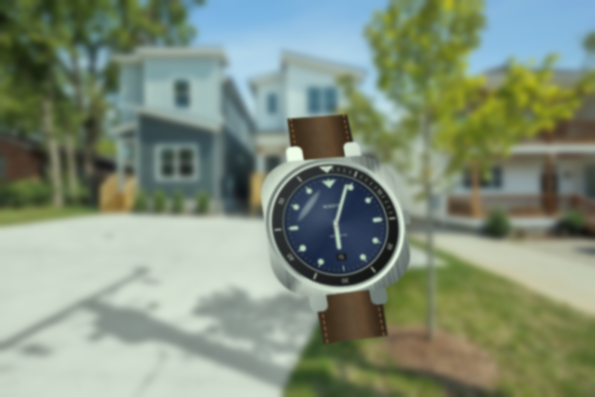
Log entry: 6:04
